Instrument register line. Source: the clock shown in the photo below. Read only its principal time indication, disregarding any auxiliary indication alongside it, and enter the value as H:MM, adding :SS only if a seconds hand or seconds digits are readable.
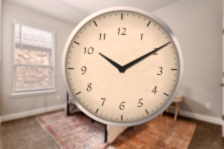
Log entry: 10:10
